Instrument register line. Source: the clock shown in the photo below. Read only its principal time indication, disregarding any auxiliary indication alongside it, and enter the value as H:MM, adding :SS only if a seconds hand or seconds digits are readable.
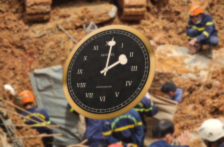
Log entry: 2:01
